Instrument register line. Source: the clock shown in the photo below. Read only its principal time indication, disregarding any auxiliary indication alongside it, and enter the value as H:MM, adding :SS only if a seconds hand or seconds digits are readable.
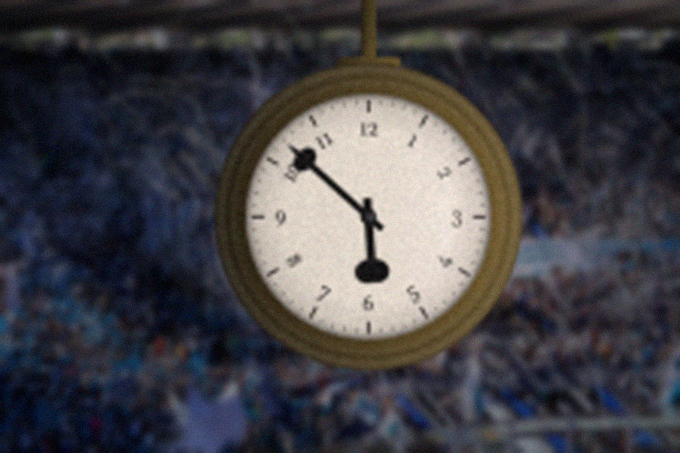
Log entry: 5:52
